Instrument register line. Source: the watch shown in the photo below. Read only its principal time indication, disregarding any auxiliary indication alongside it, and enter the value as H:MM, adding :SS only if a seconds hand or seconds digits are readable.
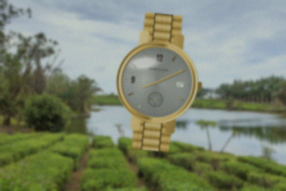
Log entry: 8:10
